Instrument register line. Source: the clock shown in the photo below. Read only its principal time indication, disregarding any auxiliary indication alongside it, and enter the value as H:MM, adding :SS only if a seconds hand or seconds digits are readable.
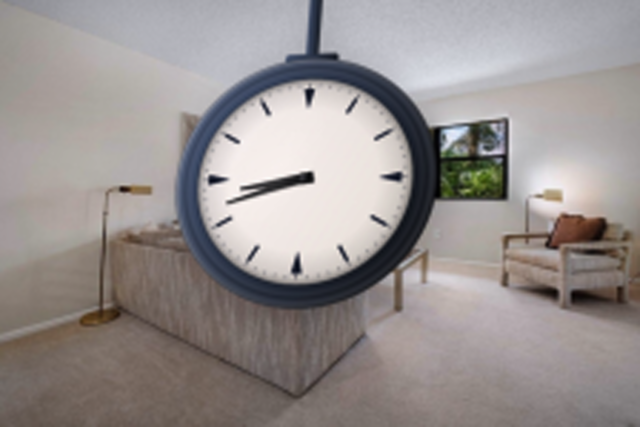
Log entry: 8:42
